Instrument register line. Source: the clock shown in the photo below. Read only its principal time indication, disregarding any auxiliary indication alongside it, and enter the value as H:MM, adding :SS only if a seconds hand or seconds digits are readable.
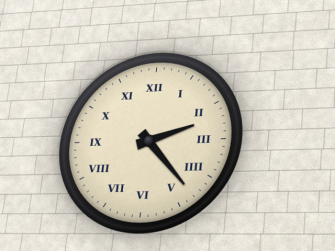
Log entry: 2:23
